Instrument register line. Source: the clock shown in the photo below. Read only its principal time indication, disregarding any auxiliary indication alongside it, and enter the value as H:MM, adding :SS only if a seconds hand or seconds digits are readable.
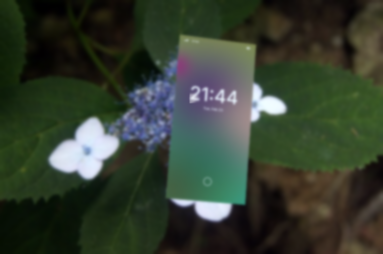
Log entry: 21:44
